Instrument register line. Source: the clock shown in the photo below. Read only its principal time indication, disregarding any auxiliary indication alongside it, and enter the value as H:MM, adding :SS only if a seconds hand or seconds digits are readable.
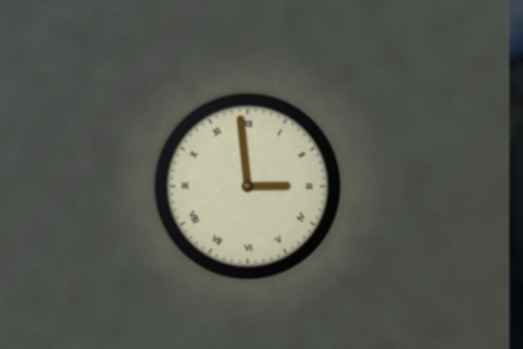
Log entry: 2:59
